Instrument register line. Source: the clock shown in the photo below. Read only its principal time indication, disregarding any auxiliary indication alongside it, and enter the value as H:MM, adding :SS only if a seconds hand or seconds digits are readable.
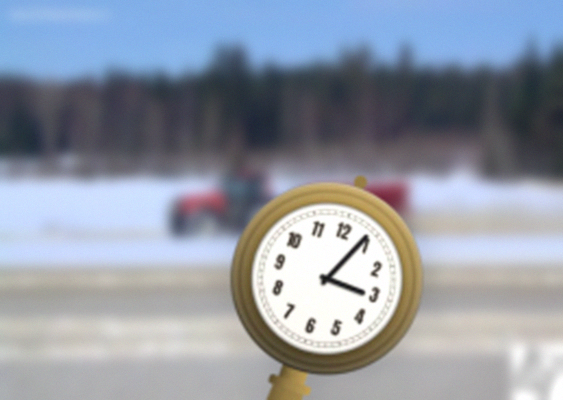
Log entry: 3:04
